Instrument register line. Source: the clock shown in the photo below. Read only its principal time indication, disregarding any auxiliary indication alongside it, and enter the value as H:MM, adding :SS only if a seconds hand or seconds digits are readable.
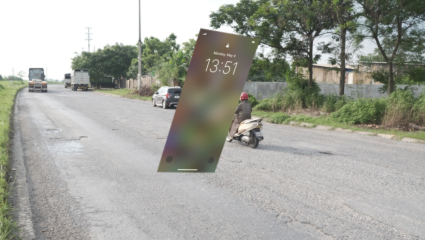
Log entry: 13:51
